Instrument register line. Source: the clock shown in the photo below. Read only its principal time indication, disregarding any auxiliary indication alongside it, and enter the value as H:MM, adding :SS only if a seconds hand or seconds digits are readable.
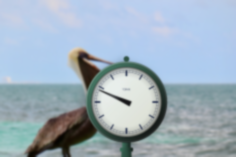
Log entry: 9:49
